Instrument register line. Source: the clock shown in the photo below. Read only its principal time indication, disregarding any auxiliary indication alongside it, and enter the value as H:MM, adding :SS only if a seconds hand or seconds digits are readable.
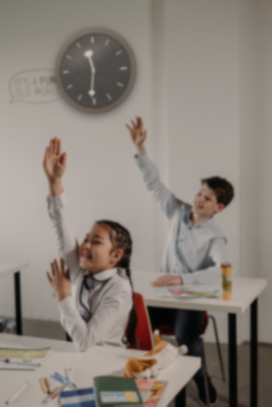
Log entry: 11:31
